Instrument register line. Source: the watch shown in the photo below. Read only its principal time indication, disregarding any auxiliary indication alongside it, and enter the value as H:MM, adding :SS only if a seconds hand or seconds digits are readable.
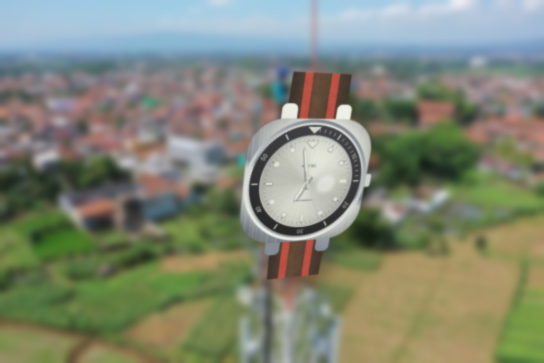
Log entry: 6:58
